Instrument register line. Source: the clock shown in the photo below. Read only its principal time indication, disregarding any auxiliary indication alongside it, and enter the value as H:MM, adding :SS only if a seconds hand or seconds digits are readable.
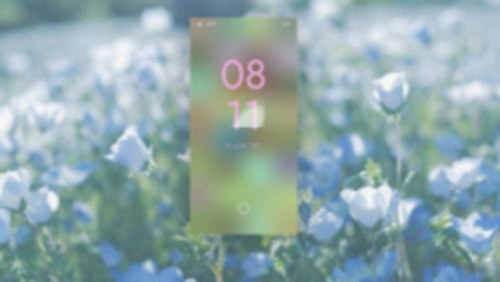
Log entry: 8:11
